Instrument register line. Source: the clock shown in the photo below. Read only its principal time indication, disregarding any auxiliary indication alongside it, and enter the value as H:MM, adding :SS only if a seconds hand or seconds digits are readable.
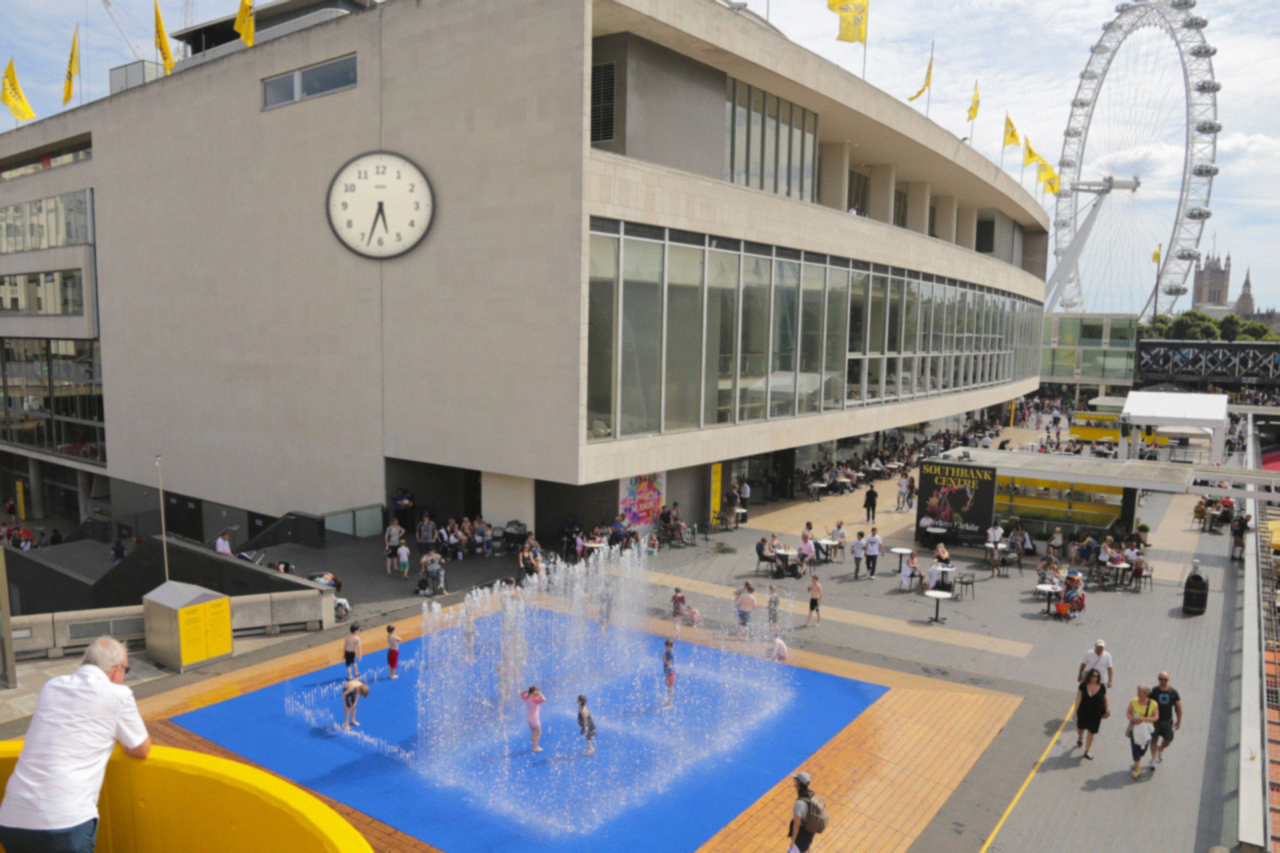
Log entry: 5:33
